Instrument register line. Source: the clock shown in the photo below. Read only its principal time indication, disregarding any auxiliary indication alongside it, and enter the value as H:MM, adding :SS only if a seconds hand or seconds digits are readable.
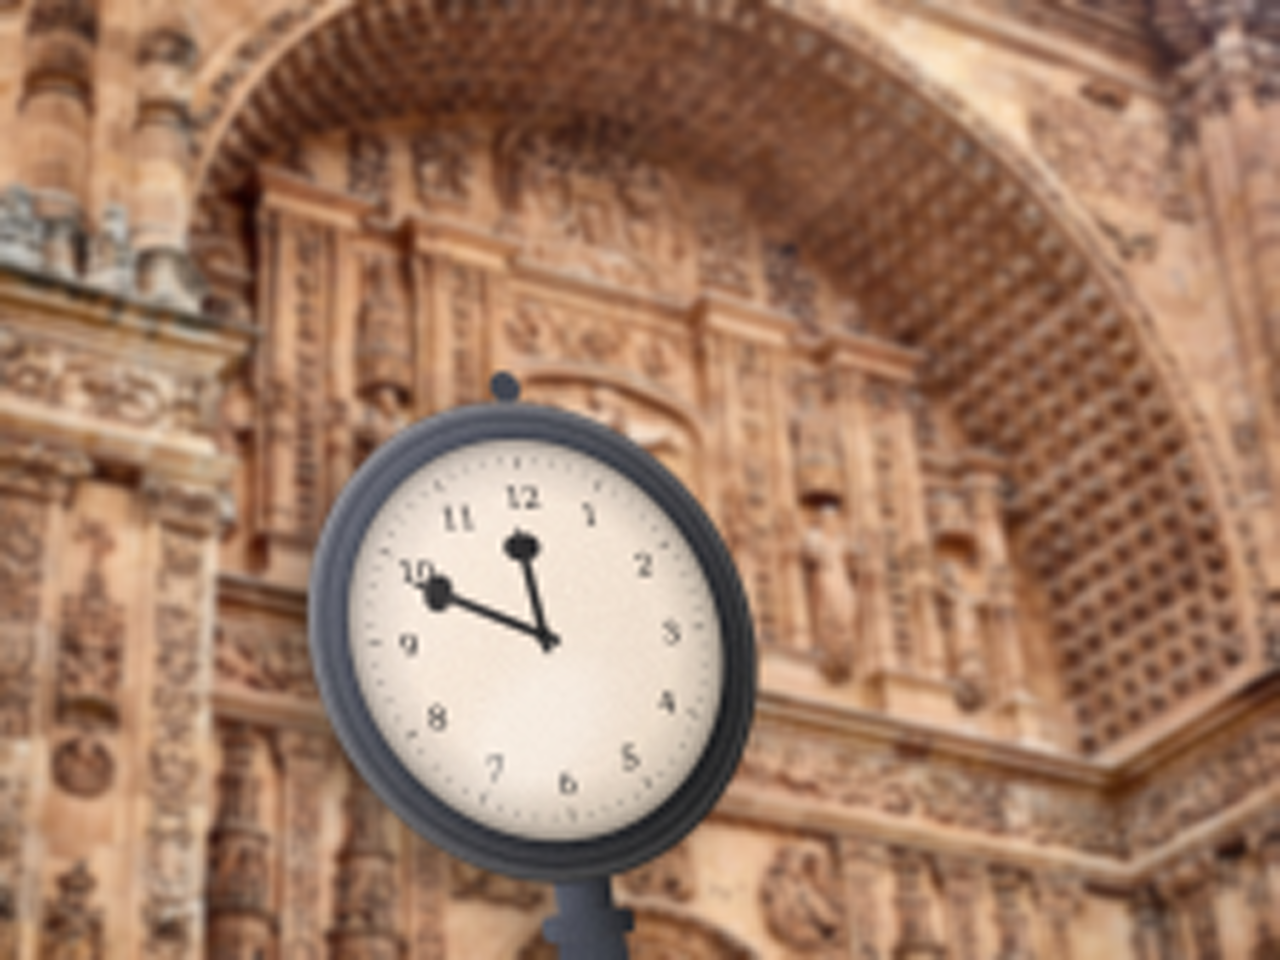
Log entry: 11:49
